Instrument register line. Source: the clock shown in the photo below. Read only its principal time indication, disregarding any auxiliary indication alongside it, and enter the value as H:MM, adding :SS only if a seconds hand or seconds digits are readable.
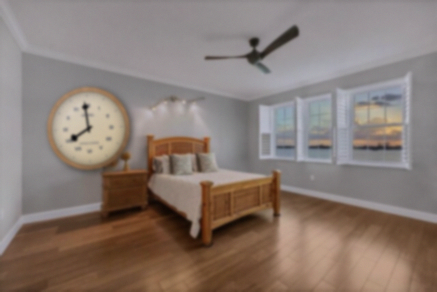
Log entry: 7:59
